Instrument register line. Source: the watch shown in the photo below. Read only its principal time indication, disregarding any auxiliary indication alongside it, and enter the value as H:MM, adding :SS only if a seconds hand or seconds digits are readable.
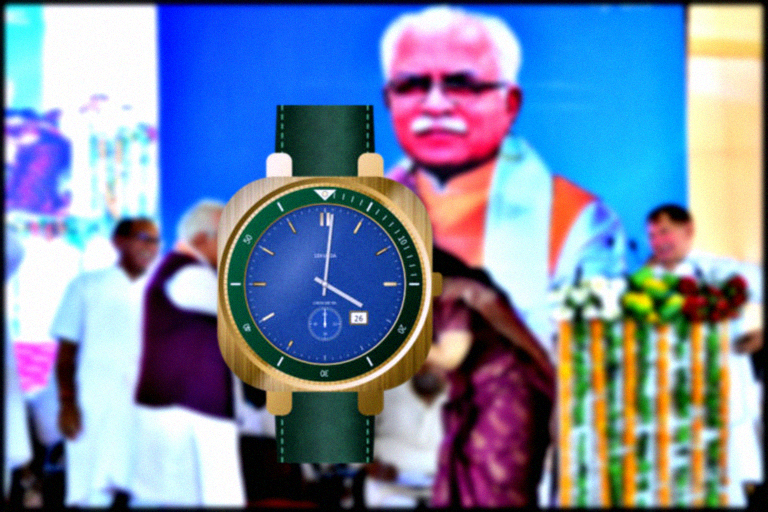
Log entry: 4:01
